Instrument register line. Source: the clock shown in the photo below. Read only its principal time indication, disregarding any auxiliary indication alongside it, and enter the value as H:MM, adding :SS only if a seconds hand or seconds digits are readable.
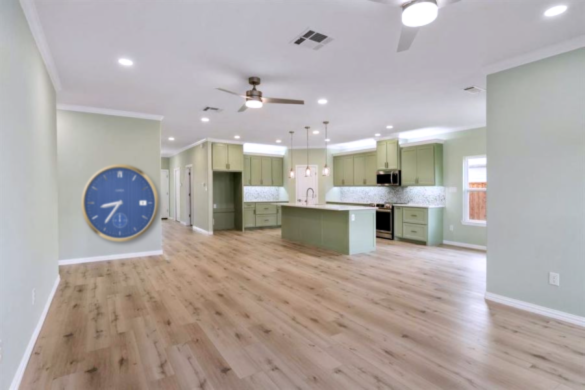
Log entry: 8:36
